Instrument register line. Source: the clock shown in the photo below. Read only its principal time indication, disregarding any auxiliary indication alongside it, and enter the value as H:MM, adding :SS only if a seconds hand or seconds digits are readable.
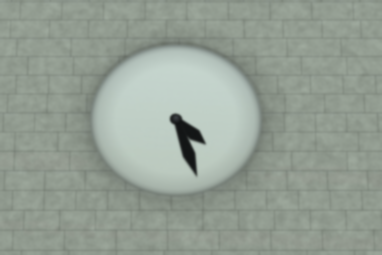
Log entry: 4:27
